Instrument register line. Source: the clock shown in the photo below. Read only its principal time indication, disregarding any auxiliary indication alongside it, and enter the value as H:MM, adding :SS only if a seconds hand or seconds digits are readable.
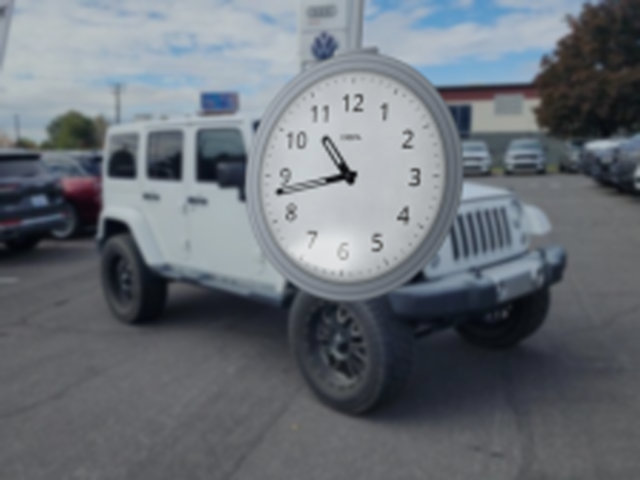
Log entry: 10:43
